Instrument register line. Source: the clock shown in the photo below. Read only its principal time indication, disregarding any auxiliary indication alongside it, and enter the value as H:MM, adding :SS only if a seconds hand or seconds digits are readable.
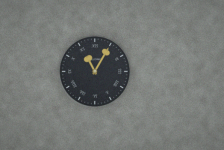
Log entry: 11:05
